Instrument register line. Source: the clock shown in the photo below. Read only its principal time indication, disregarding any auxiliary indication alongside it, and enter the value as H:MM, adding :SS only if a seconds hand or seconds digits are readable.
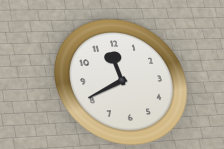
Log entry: 11:41
